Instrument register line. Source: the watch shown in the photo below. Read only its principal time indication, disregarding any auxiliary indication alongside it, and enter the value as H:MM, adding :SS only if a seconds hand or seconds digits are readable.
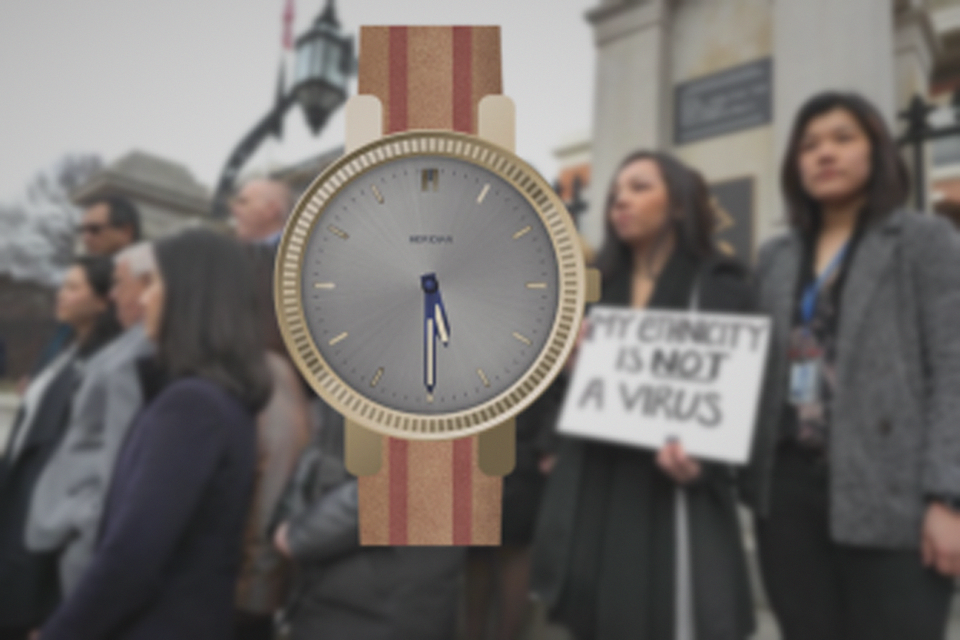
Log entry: 5:30
